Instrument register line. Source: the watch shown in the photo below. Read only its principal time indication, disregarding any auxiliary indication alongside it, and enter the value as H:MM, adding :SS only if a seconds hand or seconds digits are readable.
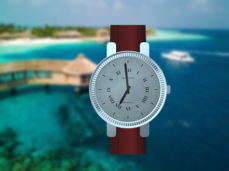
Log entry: 6:59
